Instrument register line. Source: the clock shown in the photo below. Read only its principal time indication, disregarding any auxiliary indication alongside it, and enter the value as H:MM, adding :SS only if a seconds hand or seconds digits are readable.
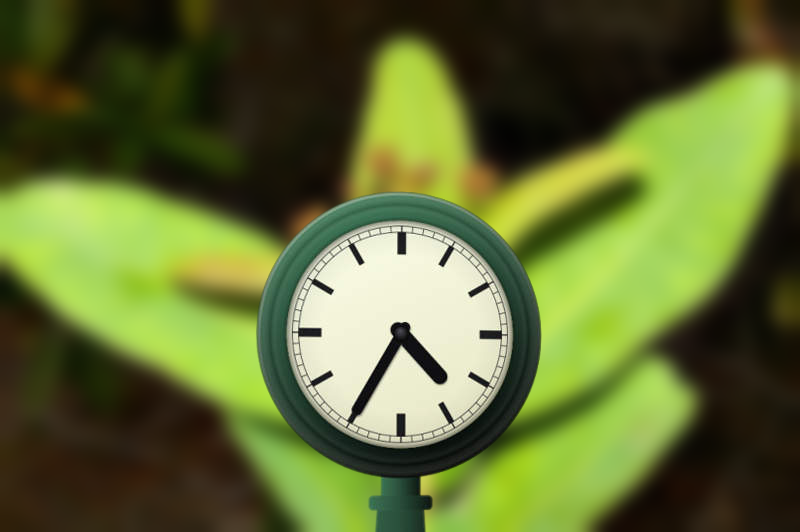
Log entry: 4:35
